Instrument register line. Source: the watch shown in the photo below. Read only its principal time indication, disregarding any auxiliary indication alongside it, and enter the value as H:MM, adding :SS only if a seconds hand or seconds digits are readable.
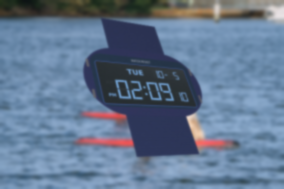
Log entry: 2:09
